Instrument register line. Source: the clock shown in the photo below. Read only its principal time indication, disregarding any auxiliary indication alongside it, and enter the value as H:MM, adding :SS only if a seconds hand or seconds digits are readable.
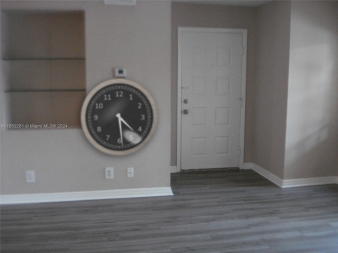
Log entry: 4:29
